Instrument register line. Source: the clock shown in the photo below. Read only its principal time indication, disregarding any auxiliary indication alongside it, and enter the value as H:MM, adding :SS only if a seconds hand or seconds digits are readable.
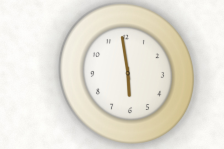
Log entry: 5:59
